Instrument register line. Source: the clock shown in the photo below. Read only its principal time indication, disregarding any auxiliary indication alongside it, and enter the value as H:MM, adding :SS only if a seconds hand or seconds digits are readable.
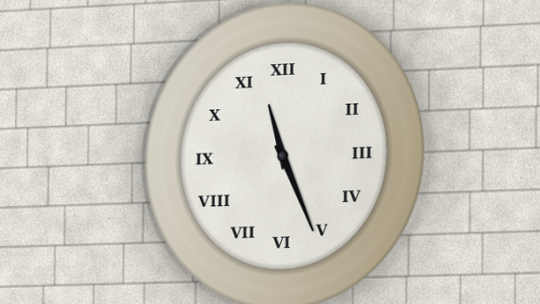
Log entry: 11:26
